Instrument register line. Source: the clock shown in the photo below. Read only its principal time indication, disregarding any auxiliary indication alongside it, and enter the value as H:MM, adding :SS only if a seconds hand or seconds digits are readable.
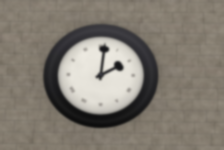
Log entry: 2:01
